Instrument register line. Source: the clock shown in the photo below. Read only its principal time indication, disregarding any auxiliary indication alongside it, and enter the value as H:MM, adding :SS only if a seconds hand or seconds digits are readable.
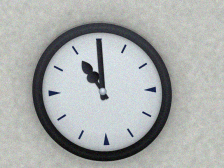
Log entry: 11:00
